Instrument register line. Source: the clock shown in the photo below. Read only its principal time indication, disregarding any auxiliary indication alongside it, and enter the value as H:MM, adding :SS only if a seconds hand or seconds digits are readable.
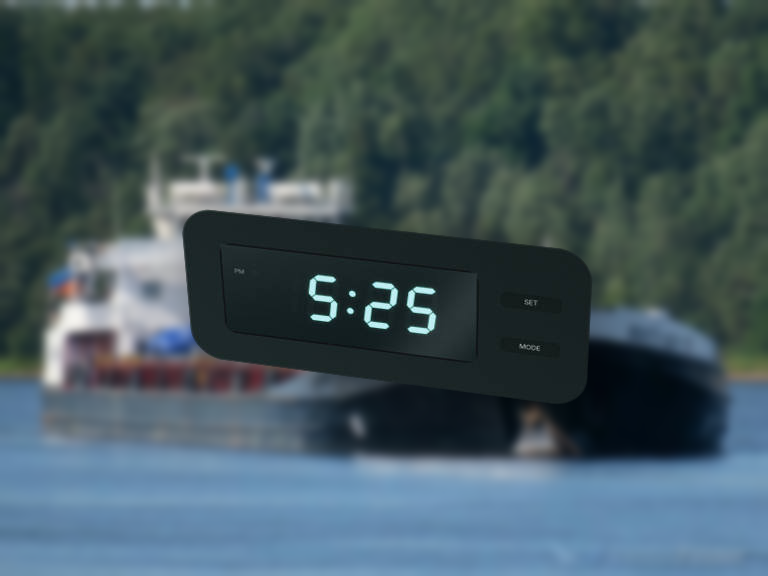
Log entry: 5:25
